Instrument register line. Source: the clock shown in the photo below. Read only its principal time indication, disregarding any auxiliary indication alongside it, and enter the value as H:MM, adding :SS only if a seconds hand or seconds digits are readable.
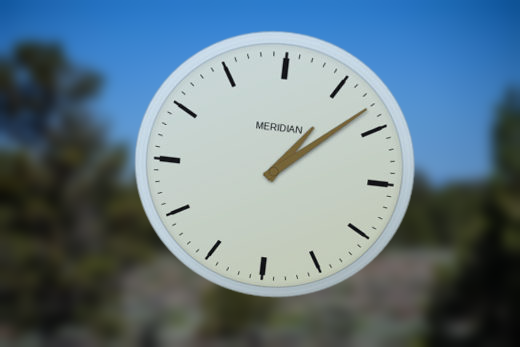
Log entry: 1:08
